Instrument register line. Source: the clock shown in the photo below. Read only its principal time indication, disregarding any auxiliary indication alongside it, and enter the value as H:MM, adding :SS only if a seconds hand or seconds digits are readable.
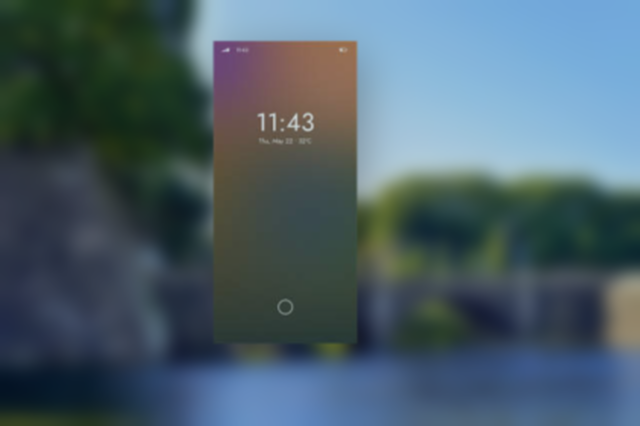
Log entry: 11:43
